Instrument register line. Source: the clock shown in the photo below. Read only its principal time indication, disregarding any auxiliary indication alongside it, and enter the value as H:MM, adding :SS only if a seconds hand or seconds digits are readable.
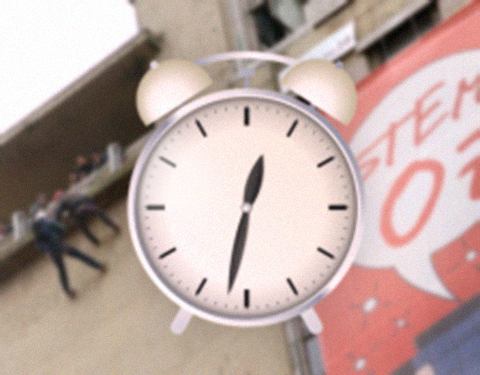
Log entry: 12:32
